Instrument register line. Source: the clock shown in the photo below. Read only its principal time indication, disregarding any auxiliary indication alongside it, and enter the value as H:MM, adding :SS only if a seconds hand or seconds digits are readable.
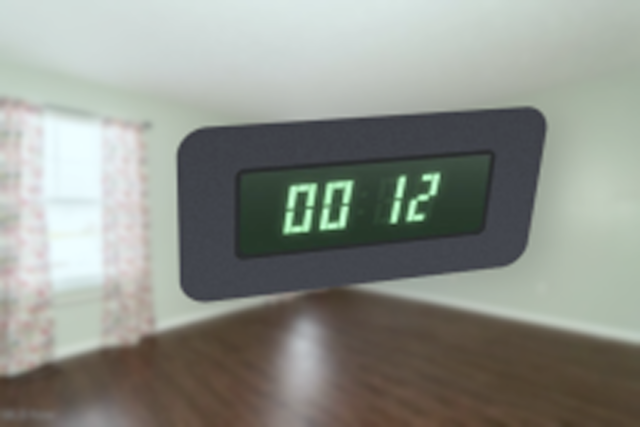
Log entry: 0:12
